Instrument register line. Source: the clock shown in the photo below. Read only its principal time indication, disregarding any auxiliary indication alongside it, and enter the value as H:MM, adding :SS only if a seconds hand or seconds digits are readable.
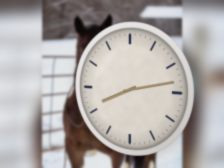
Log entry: 8:13
